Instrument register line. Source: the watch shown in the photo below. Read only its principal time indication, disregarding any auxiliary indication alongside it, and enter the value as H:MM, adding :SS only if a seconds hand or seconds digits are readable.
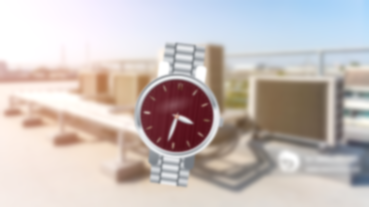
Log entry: 3:32
